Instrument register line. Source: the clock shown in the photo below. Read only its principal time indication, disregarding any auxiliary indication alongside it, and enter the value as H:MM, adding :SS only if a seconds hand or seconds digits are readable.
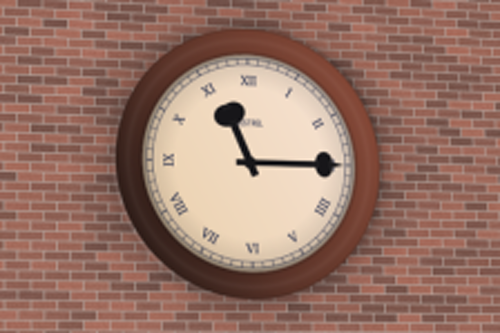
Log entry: 11:15
